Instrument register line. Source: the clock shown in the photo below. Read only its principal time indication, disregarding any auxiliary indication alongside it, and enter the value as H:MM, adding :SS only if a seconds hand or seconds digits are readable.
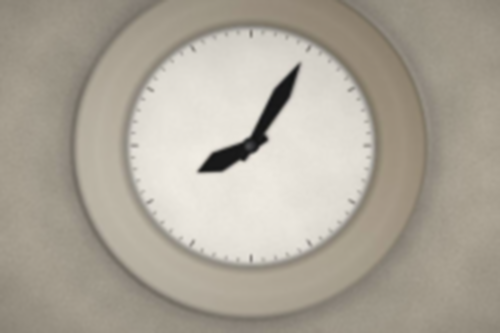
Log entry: 8:05
